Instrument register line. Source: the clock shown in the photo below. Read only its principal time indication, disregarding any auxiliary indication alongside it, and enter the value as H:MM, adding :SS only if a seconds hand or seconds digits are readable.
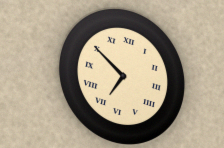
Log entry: 6:50
